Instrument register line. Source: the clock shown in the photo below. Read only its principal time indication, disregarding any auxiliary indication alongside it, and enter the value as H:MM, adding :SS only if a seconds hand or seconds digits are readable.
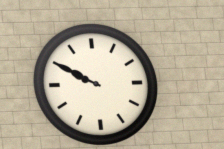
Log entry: 9:50
